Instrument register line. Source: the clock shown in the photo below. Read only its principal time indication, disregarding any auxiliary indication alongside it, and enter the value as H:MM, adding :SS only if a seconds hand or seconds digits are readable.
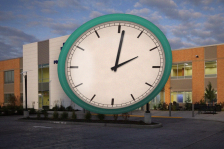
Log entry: 2:01
